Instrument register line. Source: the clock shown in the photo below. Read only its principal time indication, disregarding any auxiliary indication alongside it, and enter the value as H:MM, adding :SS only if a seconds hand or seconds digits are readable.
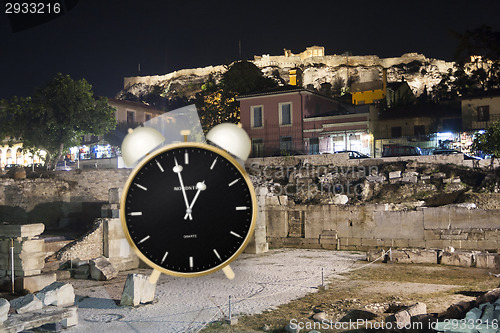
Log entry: 12:58
